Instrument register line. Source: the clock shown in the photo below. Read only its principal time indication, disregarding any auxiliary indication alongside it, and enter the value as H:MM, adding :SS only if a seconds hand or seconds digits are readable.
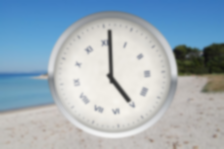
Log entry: 5:01
